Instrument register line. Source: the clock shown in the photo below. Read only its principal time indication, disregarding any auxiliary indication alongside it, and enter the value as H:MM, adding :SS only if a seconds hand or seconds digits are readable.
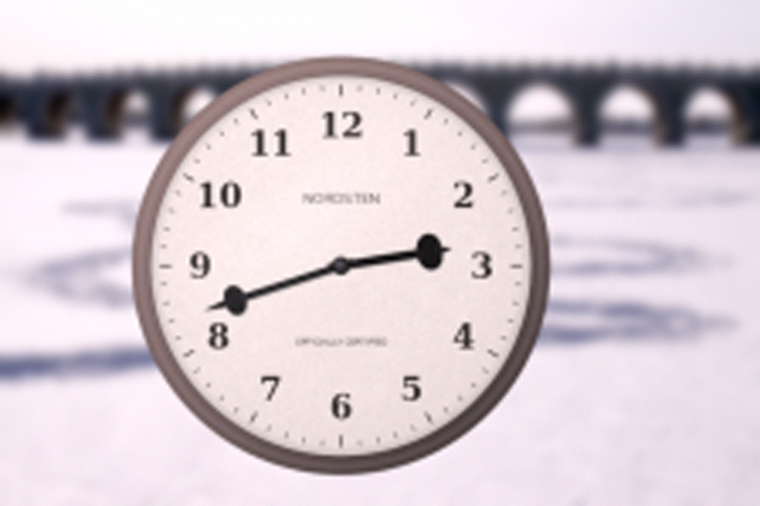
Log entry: 2:42
